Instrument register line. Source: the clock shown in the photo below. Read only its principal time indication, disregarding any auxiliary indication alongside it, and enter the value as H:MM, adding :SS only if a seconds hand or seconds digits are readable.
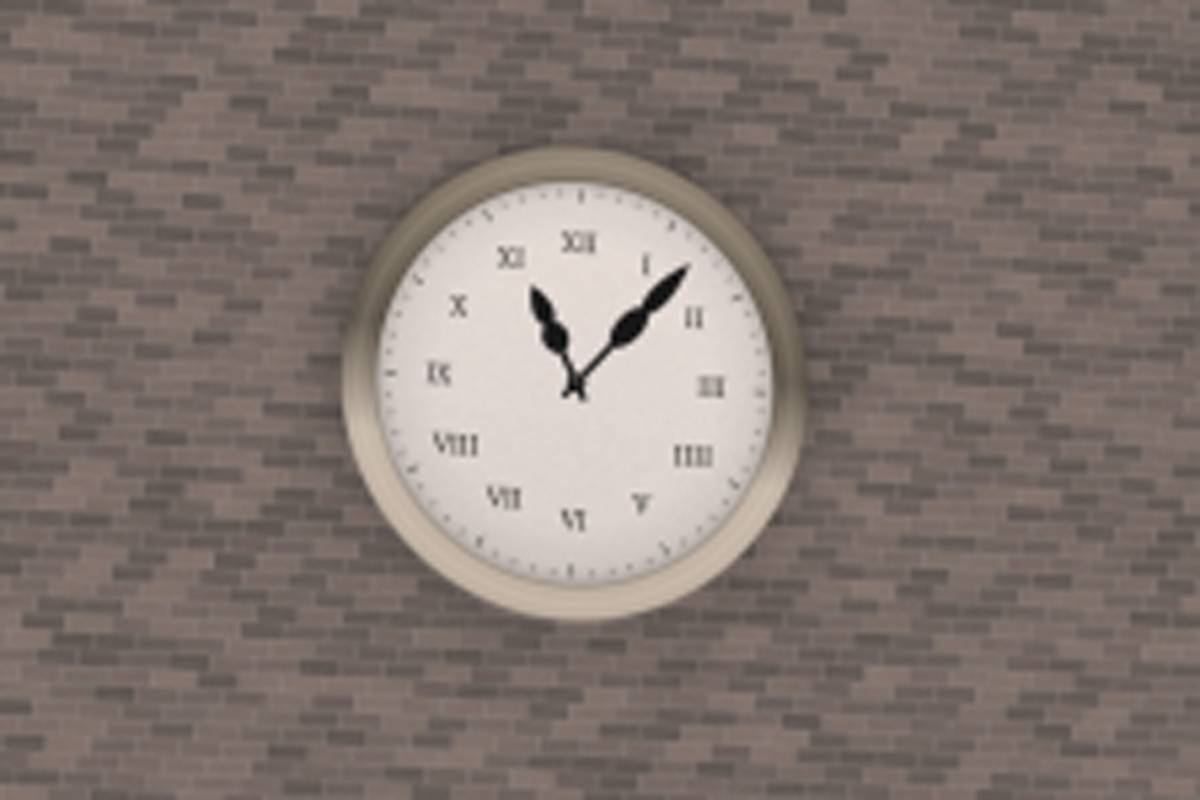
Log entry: 11:07
